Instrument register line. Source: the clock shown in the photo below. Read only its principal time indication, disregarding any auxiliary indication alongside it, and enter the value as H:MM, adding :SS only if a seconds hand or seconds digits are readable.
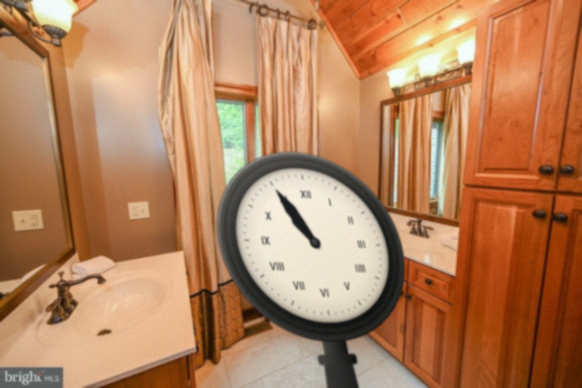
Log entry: 10:55
